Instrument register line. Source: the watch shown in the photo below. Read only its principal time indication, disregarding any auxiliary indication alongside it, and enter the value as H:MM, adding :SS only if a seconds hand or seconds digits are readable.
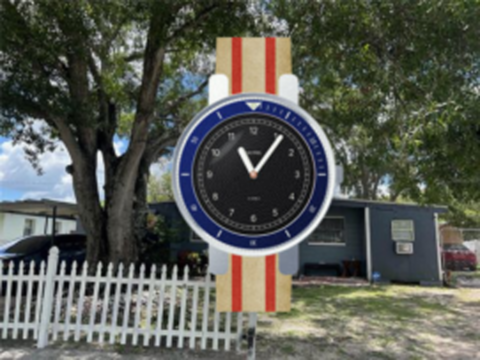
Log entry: 11:06
